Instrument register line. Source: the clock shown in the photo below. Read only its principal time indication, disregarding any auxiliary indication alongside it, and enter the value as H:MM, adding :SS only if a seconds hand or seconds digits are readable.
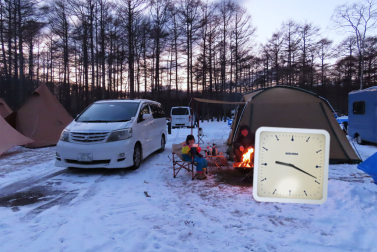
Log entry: 9:19
